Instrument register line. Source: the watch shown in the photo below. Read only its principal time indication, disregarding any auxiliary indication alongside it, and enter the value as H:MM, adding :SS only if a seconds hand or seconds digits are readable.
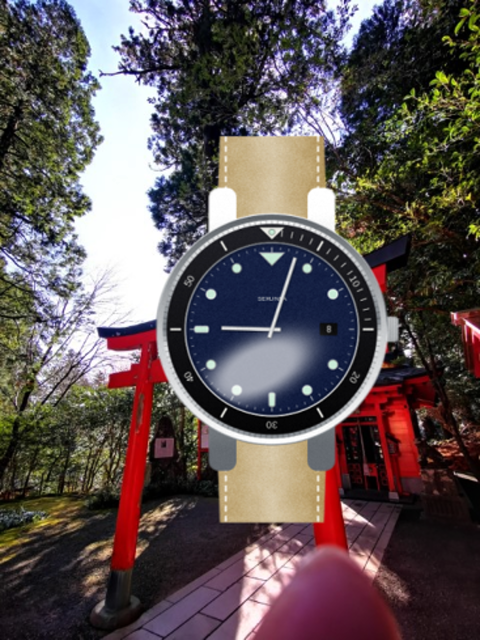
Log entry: 9:03
